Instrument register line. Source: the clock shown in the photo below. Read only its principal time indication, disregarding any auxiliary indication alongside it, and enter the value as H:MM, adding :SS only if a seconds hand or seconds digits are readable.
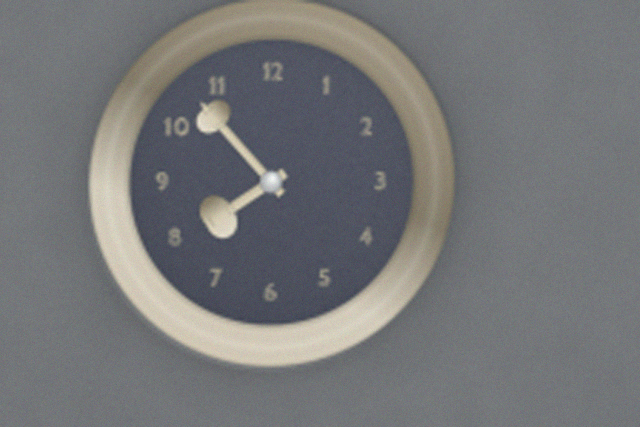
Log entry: 7:53
